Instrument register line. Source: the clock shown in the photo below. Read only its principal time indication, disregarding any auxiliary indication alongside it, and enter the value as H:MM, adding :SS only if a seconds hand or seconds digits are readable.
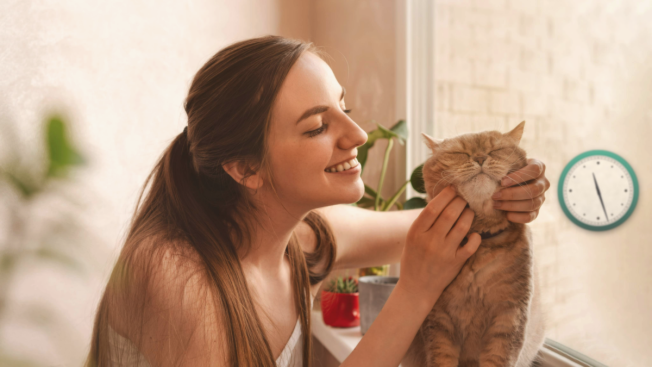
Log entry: 11:27
